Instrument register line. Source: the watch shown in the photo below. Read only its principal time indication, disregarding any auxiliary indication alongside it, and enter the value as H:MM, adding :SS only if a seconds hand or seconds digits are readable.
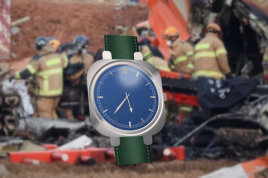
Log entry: 5:37
